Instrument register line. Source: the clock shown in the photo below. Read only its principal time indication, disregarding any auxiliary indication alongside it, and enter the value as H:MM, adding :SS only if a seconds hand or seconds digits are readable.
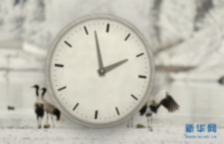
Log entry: 1:57
